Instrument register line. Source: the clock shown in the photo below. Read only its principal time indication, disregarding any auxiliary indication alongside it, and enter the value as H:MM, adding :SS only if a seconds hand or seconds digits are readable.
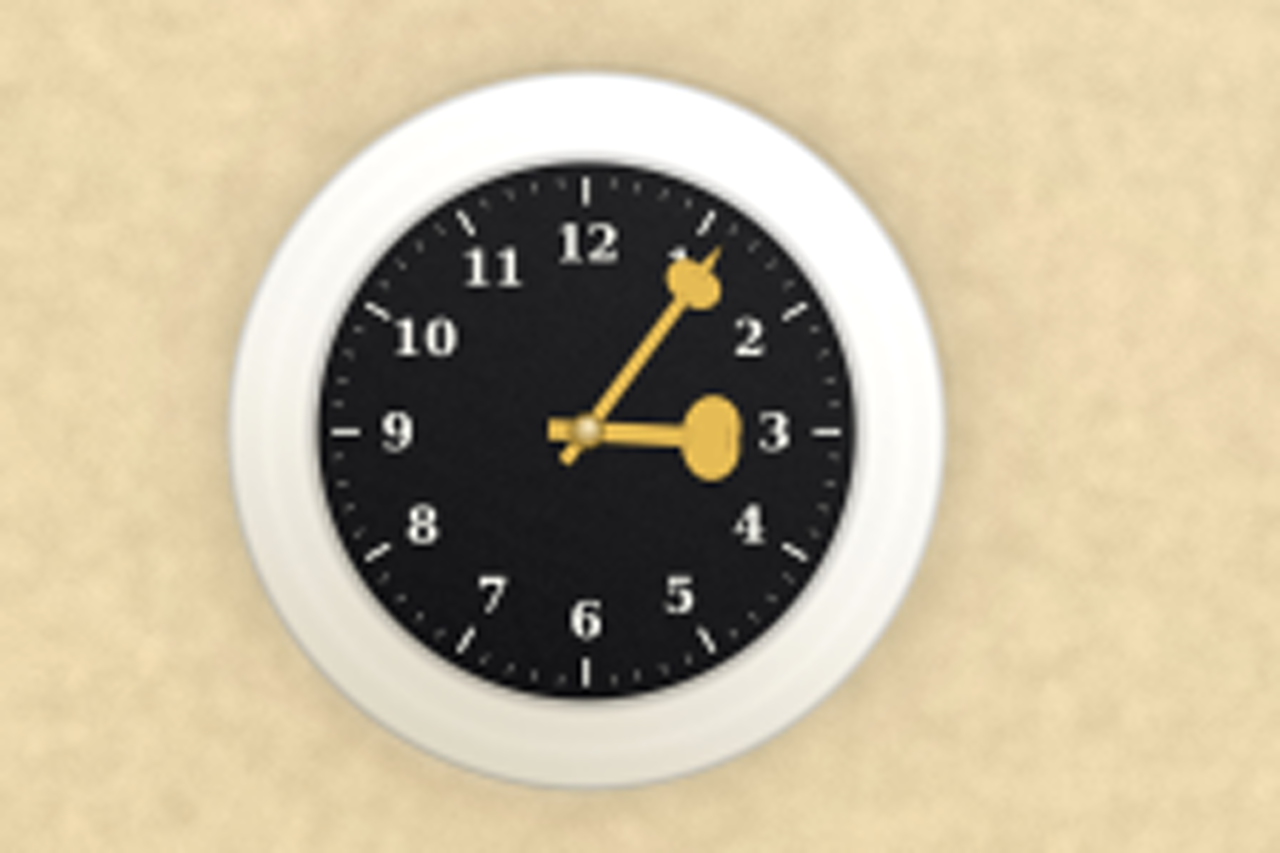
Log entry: 3:06
